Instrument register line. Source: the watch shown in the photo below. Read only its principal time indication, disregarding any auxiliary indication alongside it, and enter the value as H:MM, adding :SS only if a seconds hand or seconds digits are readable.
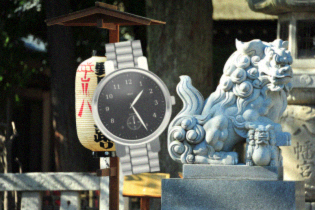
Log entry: 1:26
